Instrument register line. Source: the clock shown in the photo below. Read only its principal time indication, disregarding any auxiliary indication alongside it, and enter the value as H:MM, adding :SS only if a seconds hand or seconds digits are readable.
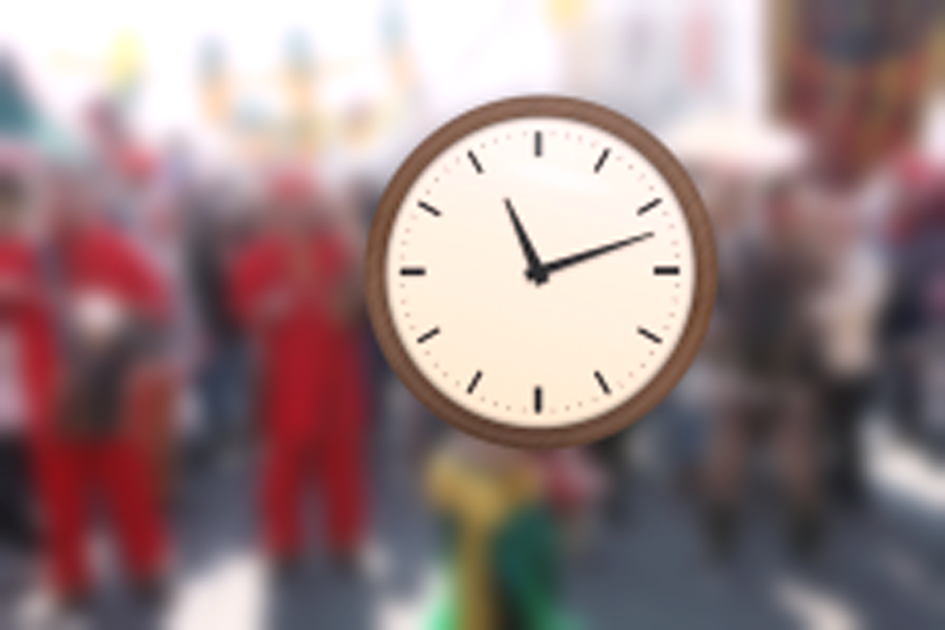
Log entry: 11:12
